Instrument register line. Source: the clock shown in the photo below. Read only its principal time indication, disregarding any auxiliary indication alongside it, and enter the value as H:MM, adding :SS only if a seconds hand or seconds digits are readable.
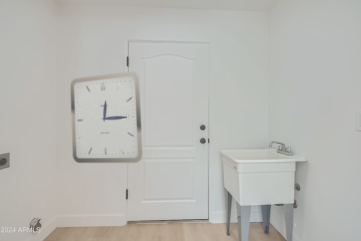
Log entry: 12:15
